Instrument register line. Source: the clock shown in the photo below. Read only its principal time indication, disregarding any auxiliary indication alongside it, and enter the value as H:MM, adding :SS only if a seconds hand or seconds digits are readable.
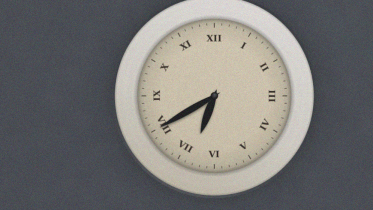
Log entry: 6:40
